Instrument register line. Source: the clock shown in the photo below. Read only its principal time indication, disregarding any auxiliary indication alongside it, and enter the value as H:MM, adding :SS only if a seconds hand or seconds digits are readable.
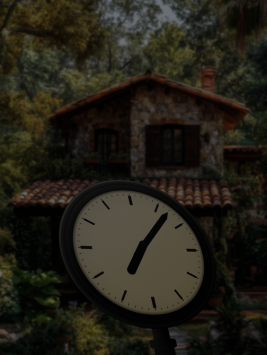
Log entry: 7:07
